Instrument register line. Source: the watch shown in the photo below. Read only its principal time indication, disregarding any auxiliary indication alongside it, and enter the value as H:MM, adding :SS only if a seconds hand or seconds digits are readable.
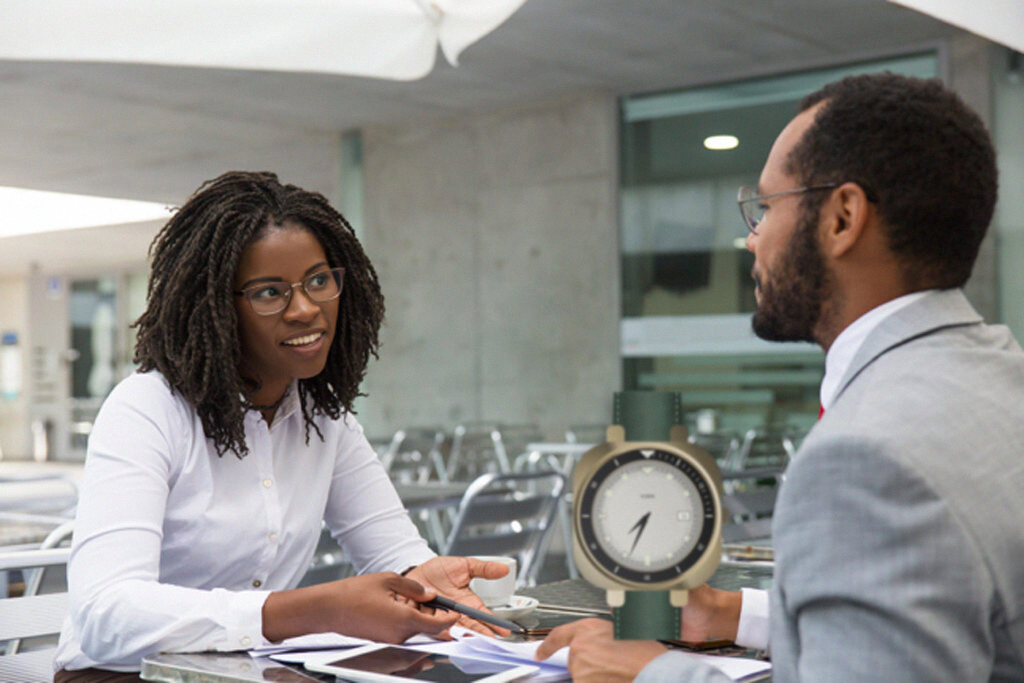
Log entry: 7:34
